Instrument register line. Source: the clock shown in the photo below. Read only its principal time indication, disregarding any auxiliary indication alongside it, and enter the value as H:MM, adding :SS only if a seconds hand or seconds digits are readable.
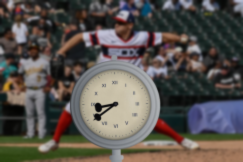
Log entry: 8:39
